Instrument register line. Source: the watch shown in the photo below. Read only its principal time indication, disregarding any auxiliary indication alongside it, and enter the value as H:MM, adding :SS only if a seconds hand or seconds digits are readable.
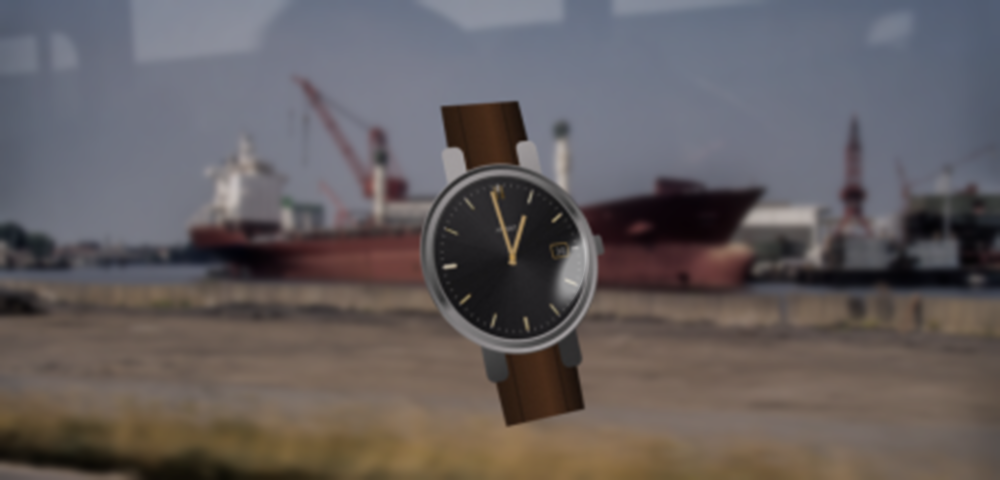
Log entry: 12:59
